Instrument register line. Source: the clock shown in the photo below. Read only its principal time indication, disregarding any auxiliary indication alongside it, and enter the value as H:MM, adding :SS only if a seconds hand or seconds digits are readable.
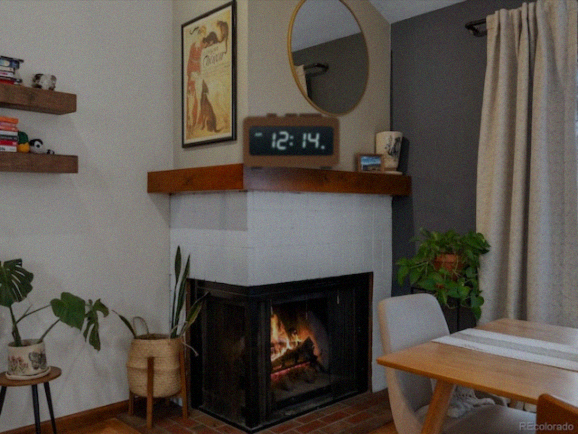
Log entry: 12:14
